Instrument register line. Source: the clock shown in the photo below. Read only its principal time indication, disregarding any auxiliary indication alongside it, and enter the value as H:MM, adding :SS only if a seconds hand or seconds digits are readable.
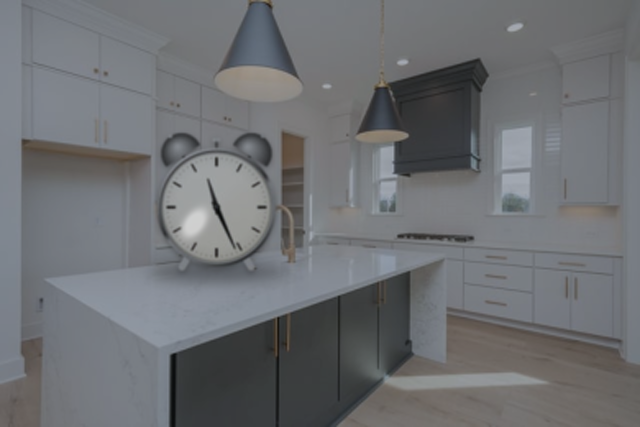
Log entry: 11:26
